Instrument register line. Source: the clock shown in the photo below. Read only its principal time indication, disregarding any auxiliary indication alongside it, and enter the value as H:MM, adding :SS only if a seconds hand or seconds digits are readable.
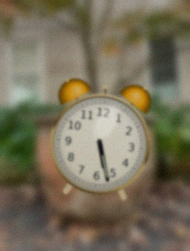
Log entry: 5:27
